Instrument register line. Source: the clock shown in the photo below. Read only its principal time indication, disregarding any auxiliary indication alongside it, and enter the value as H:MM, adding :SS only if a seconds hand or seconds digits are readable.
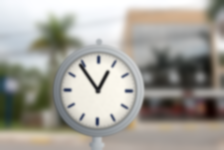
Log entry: 12:54
